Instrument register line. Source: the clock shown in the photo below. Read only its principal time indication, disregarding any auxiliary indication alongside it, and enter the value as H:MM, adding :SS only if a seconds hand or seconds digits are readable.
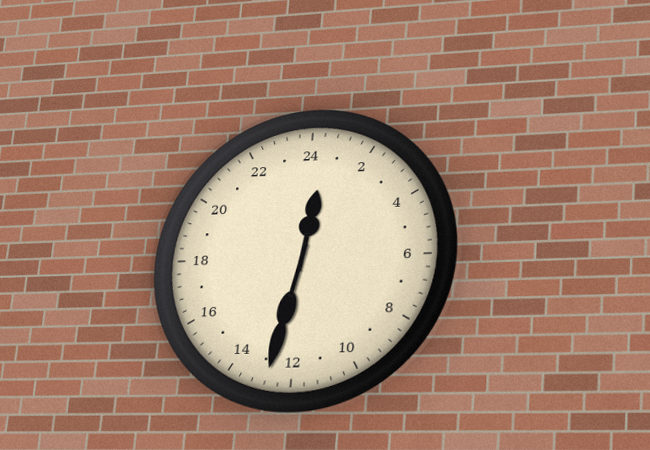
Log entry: 0:32
